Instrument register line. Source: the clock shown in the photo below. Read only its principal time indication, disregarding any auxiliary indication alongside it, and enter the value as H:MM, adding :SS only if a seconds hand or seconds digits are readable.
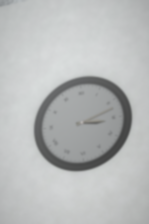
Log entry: 3:12
